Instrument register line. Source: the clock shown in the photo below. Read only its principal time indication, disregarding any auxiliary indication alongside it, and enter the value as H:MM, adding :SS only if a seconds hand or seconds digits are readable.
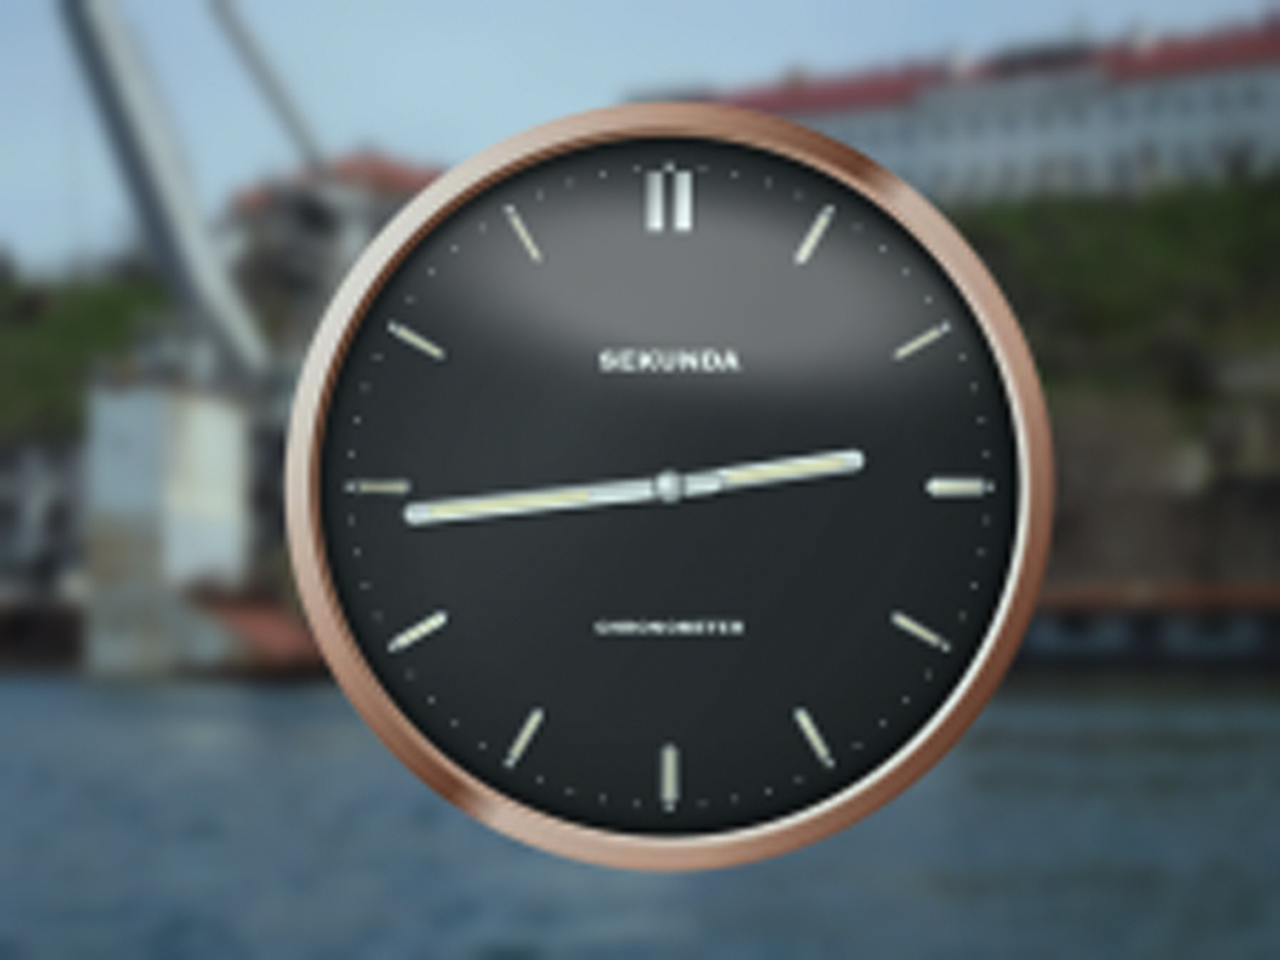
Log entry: 2:44
